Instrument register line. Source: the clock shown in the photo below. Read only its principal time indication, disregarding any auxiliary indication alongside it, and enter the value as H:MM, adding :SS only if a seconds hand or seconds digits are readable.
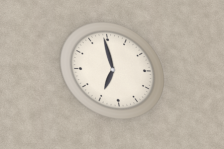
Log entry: 6:59
